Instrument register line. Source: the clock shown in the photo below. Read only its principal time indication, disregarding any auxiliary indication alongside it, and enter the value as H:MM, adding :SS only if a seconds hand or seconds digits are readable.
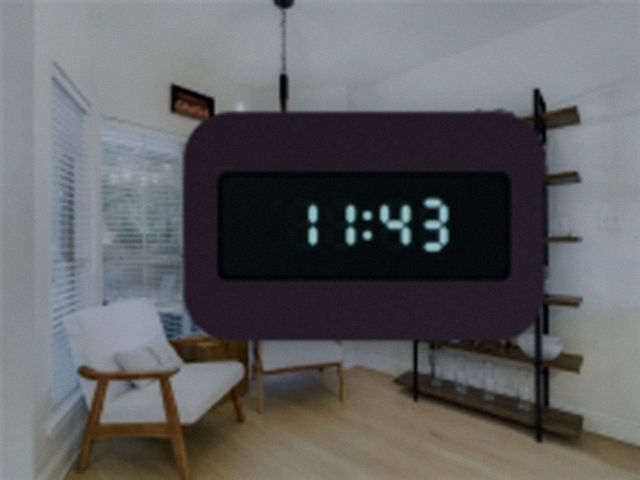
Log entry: 11:43
